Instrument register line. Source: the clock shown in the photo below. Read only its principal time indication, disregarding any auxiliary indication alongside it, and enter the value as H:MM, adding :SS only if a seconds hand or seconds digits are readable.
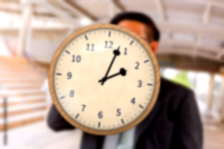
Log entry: 2:03
